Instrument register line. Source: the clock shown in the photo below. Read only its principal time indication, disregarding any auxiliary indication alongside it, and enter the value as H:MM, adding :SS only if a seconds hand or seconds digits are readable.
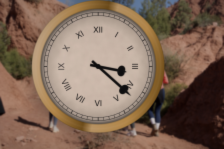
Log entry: 3:22
